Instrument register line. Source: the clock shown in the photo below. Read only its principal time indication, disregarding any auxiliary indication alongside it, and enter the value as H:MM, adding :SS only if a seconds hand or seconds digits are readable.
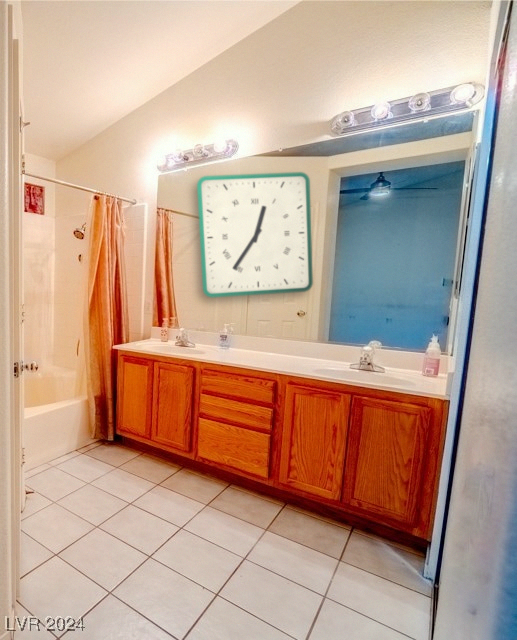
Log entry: 12:36
